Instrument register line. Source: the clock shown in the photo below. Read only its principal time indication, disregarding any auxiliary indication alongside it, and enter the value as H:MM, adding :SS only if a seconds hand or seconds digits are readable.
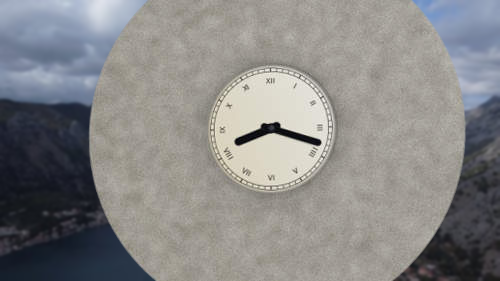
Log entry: 8:18
